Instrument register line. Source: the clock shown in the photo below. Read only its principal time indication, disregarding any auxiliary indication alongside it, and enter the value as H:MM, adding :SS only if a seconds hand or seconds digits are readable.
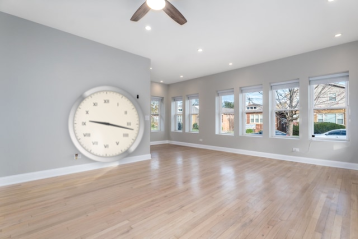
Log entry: 9:17
